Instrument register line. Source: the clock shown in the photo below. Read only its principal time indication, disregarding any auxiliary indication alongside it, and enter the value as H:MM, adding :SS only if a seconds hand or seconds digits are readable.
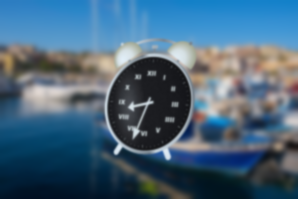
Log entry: 8:33
